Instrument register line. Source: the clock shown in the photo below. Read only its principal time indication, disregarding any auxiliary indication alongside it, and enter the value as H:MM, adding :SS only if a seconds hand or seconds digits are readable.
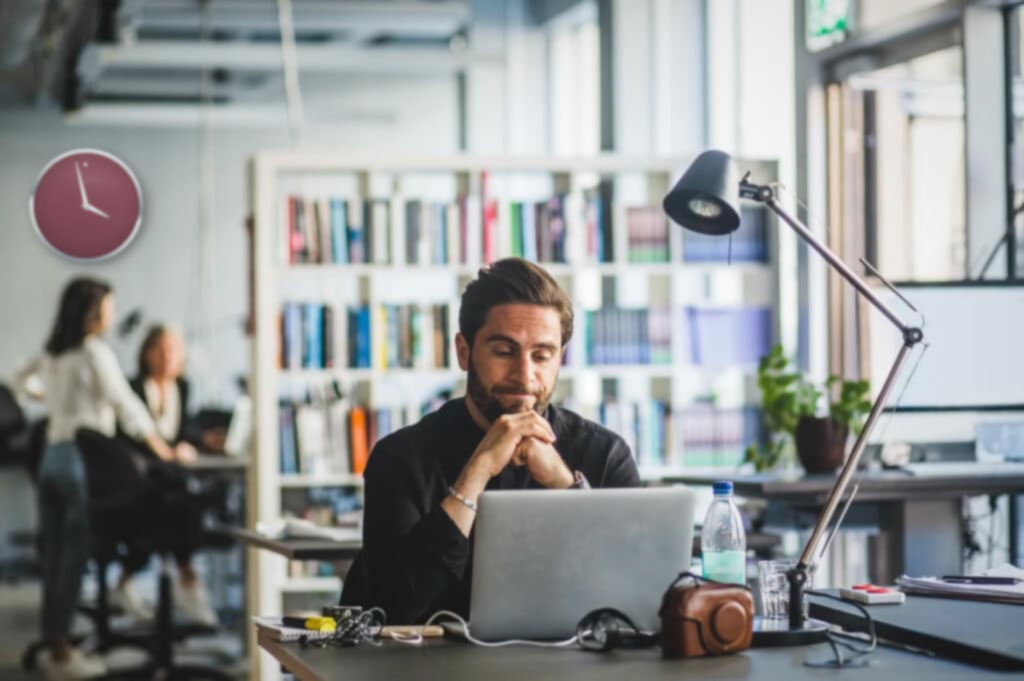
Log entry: 3:58
